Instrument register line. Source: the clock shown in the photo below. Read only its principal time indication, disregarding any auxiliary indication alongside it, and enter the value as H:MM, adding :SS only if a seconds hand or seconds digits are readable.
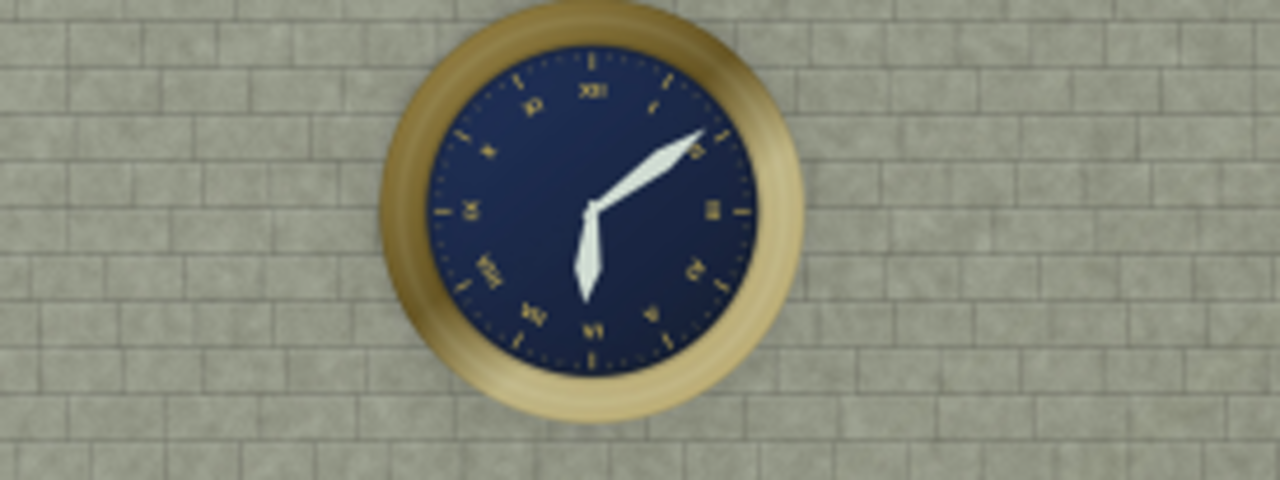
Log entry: 6:09
